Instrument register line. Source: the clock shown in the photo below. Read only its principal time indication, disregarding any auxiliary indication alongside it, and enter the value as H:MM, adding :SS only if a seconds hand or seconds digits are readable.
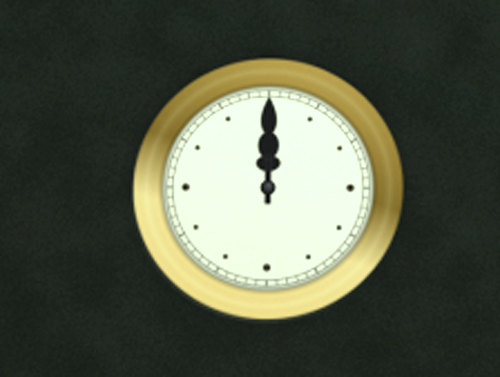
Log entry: 12:00
